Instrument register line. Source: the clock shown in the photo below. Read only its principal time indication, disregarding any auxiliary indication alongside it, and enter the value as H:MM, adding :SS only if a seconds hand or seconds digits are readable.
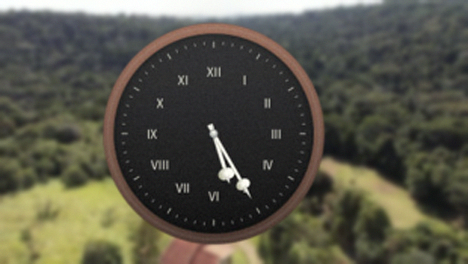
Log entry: 5:25
